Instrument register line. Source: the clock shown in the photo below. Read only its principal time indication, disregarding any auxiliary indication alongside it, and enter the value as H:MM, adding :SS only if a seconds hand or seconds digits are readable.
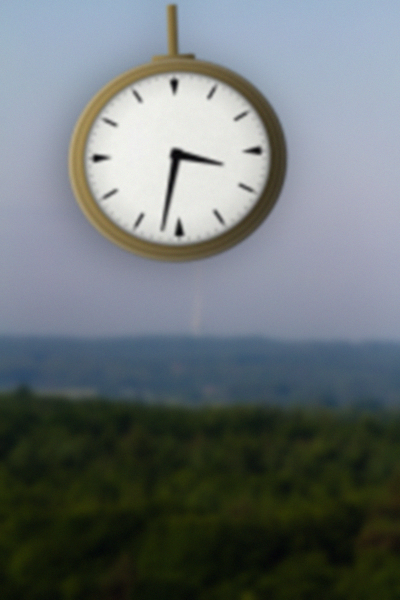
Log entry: 3:32
